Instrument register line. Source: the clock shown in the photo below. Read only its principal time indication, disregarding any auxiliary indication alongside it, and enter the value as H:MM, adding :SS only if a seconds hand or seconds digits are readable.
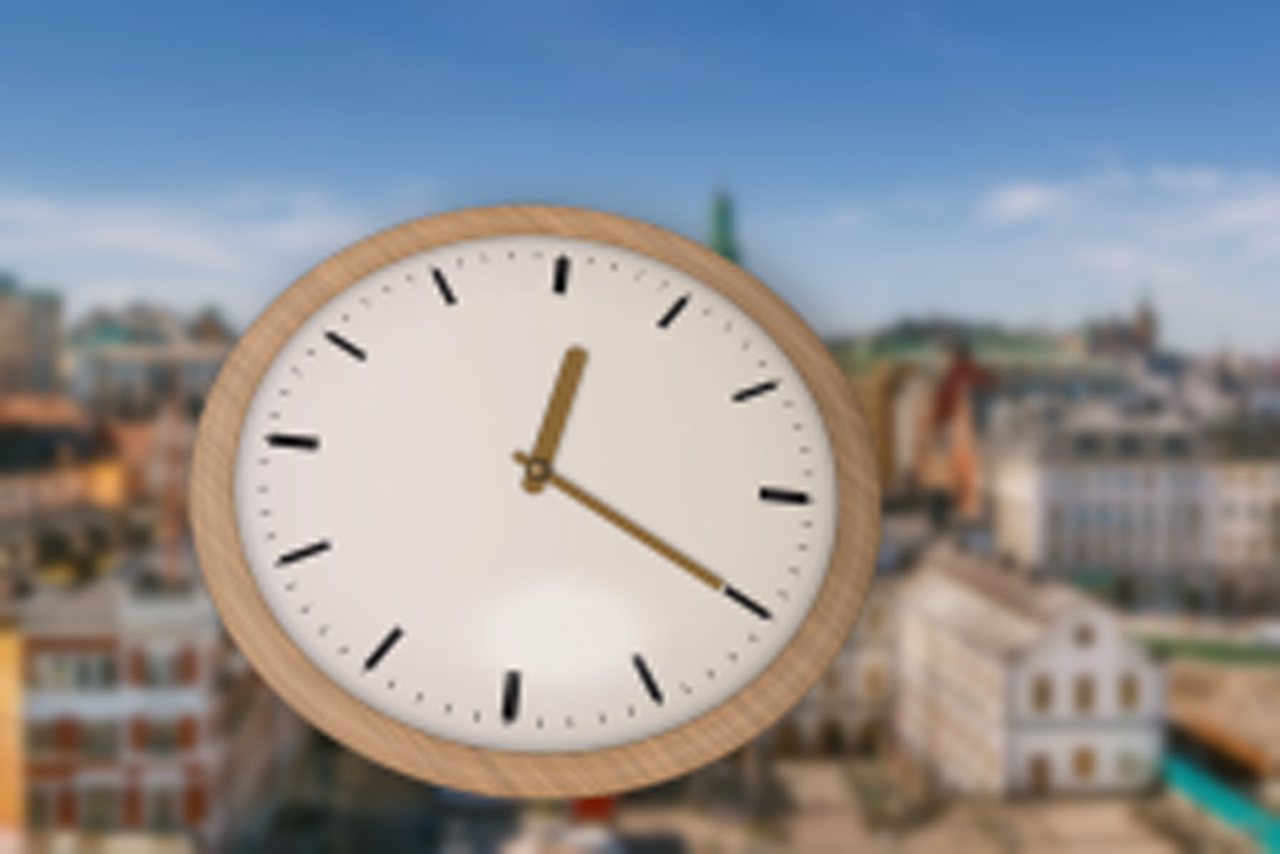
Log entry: 12:20
